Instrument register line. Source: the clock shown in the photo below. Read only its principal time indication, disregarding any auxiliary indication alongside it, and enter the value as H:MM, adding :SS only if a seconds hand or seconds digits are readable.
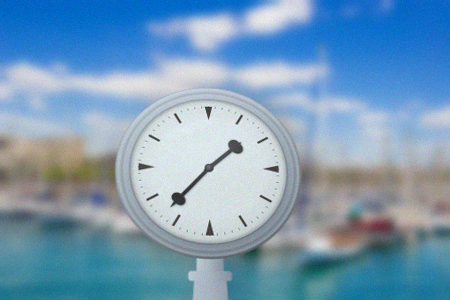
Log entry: 1:37
